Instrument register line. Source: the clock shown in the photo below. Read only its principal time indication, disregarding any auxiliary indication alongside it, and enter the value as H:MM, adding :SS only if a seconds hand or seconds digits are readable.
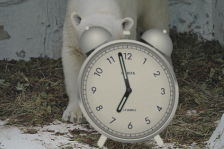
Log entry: 6:58
